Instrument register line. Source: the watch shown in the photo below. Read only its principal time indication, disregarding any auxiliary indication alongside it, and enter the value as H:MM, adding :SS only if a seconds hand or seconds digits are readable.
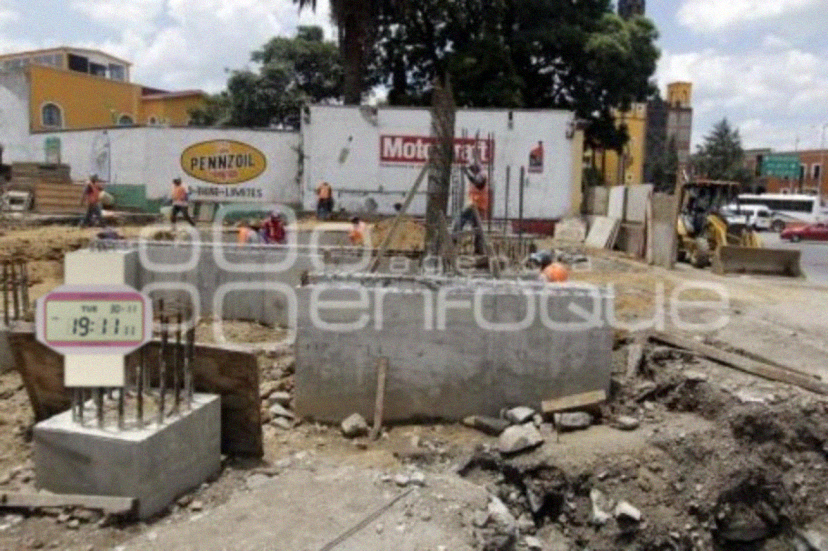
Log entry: 19:11
